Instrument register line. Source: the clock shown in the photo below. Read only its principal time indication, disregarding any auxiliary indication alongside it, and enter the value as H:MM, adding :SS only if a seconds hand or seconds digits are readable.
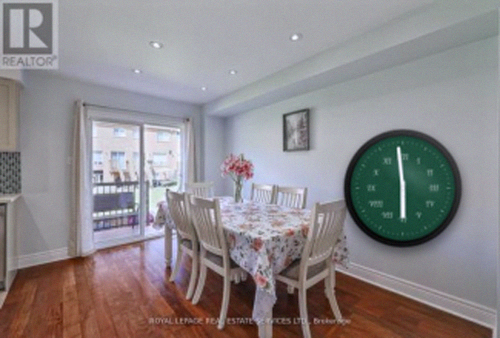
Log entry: 5:59
